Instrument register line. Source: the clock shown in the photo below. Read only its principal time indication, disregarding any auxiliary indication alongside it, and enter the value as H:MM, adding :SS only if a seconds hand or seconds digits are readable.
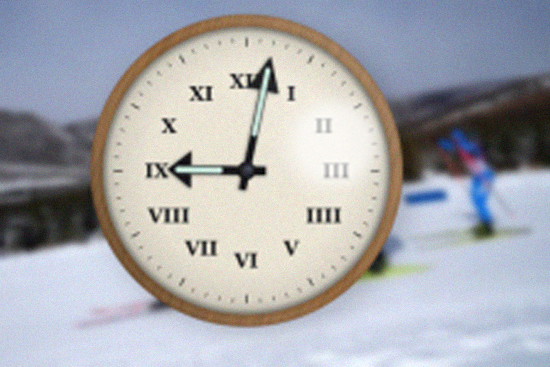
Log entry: 9:02
